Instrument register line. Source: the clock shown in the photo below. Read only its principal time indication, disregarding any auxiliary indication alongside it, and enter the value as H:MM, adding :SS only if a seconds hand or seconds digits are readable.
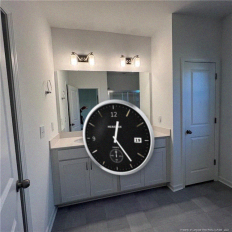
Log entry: 12:24
